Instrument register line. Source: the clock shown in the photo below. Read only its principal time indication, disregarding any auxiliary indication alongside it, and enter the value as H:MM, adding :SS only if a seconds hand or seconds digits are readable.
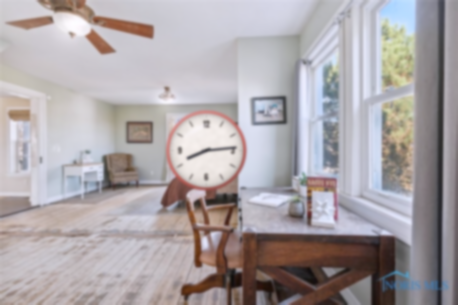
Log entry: 8:14
